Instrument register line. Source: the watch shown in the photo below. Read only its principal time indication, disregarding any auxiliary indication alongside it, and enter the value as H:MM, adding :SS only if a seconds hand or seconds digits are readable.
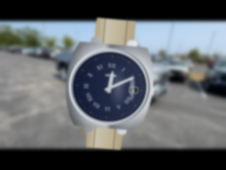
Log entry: 12:10
